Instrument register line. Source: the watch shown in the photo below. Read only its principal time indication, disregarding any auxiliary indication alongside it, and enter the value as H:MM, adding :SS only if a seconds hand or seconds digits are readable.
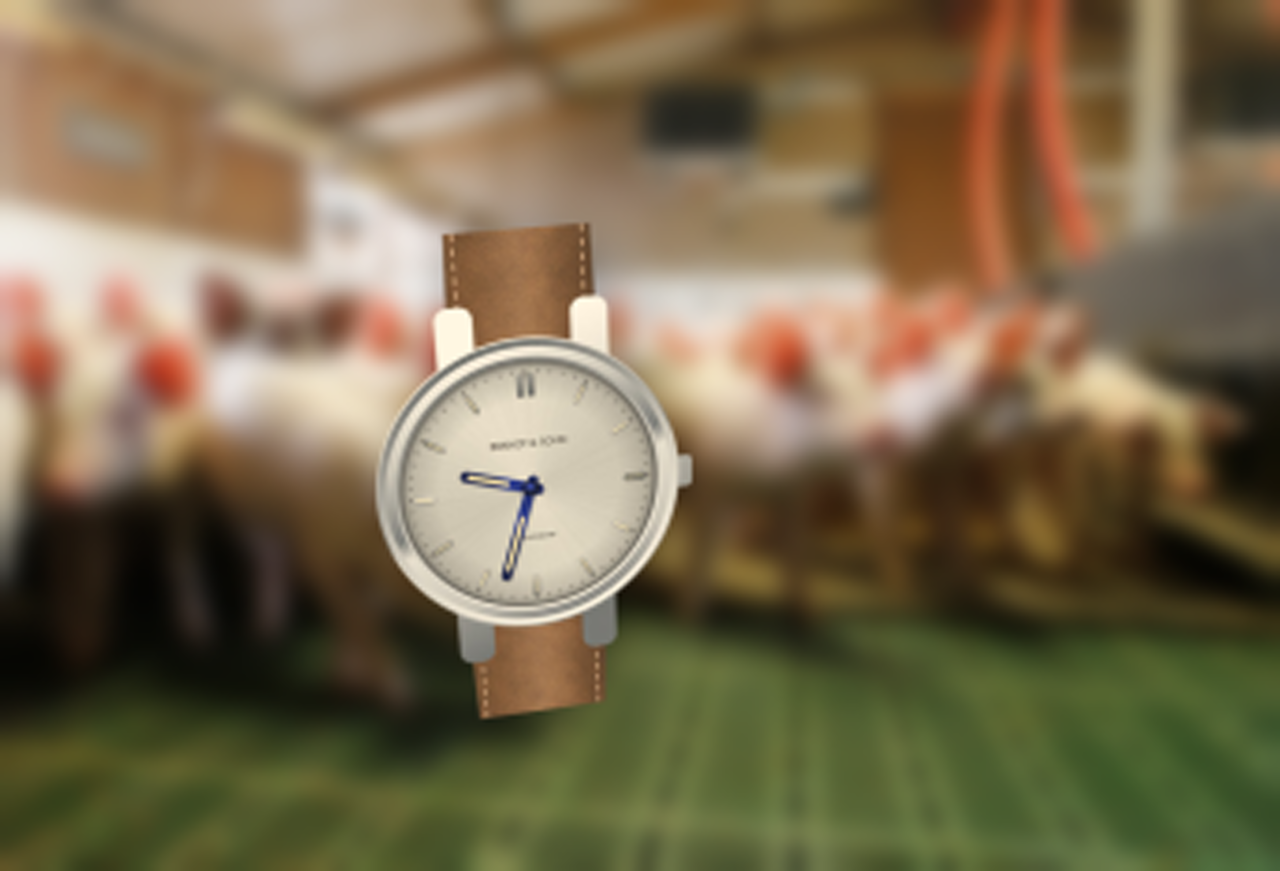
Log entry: 9:33
